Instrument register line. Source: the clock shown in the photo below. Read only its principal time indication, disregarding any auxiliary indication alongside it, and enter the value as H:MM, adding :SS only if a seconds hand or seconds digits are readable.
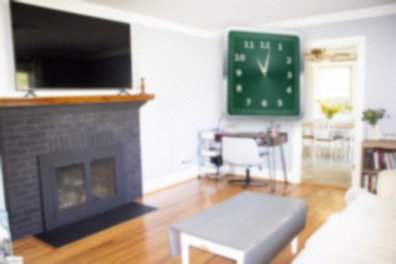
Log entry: 11:02
